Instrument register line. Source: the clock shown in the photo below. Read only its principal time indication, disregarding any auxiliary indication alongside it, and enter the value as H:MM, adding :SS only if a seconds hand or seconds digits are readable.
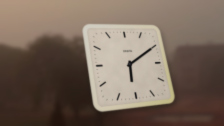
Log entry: 6:10
